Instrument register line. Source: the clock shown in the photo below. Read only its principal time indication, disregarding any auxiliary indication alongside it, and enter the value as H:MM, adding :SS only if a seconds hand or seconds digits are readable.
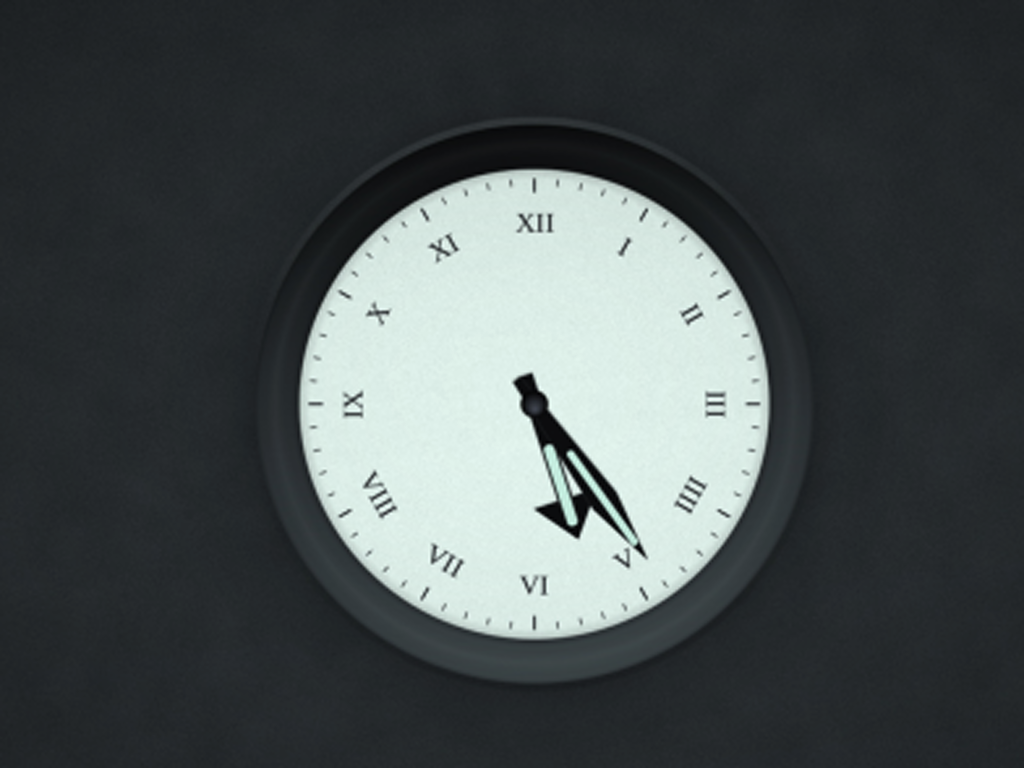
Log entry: 5:24
